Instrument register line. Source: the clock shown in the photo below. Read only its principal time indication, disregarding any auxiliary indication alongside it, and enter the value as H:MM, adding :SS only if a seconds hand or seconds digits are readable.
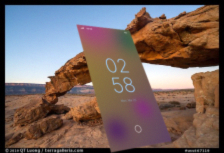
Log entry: 2:58
